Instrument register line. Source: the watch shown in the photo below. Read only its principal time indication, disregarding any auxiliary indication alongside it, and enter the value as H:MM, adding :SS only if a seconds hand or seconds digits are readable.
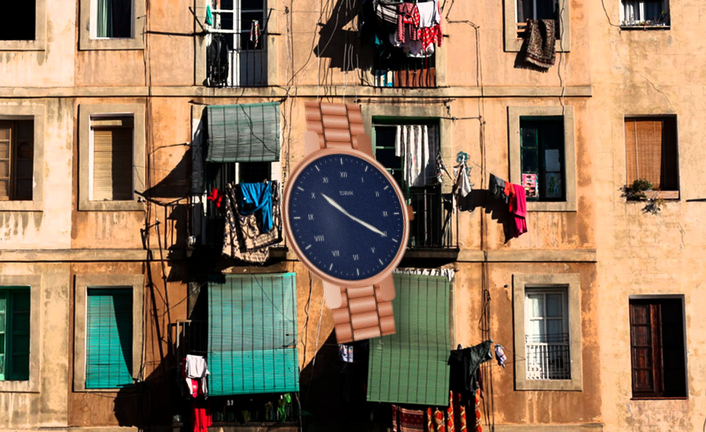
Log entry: 10:20
